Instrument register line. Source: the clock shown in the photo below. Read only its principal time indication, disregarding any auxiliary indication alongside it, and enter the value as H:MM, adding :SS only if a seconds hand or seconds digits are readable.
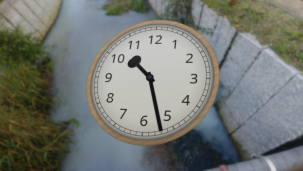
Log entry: 10:27
